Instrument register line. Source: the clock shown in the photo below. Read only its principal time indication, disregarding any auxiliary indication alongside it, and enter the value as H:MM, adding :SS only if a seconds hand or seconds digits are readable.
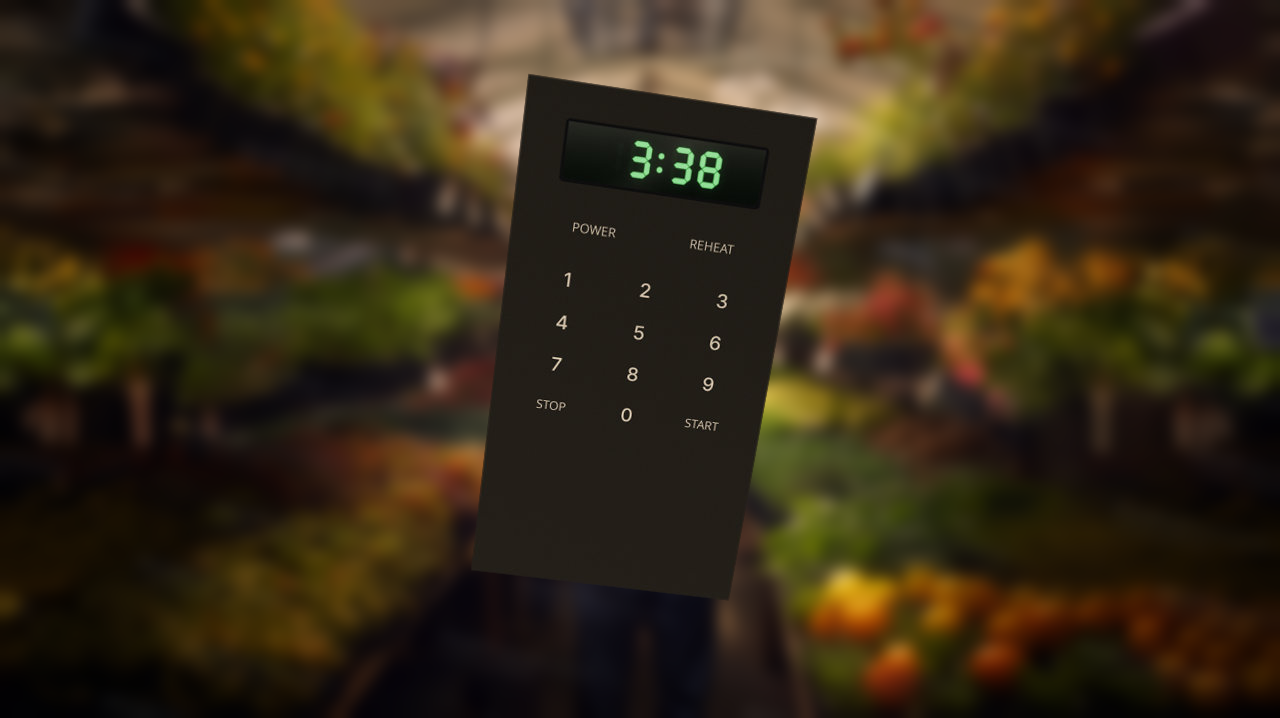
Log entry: 3:38
